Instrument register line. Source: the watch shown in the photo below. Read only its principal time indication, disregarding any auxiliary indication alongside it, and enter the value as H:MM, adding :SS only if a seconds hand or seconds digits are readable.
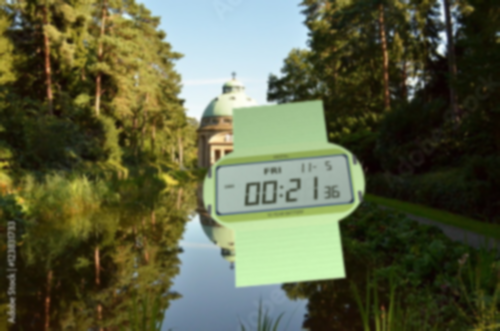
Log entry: 0:21
